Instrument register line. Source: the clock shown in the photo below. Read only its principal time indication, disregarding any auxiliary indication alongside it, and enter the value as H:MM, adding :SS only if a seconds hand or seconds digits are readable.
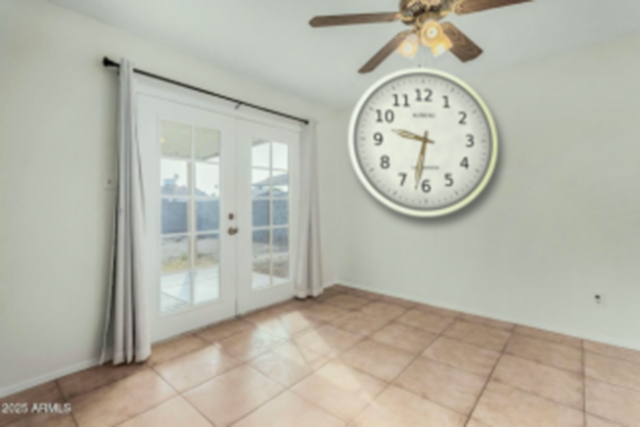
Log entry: 9:32
